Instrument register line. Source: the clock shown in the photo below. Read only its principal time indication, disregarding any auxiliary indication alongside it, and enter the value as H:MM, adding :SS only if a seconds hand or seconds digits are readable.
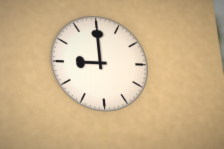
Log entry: 9:00
